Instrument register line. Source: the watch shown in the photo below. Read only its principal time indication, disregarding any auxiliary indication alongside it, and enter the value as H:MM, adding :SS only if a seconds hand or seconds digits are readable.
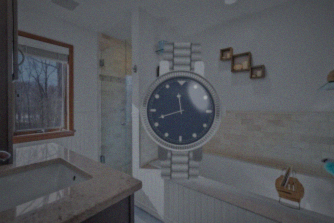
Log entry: 11:42
